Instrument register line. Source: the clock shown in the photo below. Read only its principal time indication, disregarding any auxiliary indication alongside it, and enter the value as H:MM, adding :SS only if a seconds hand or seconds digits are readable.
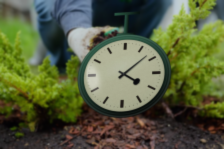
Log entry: 4:08
